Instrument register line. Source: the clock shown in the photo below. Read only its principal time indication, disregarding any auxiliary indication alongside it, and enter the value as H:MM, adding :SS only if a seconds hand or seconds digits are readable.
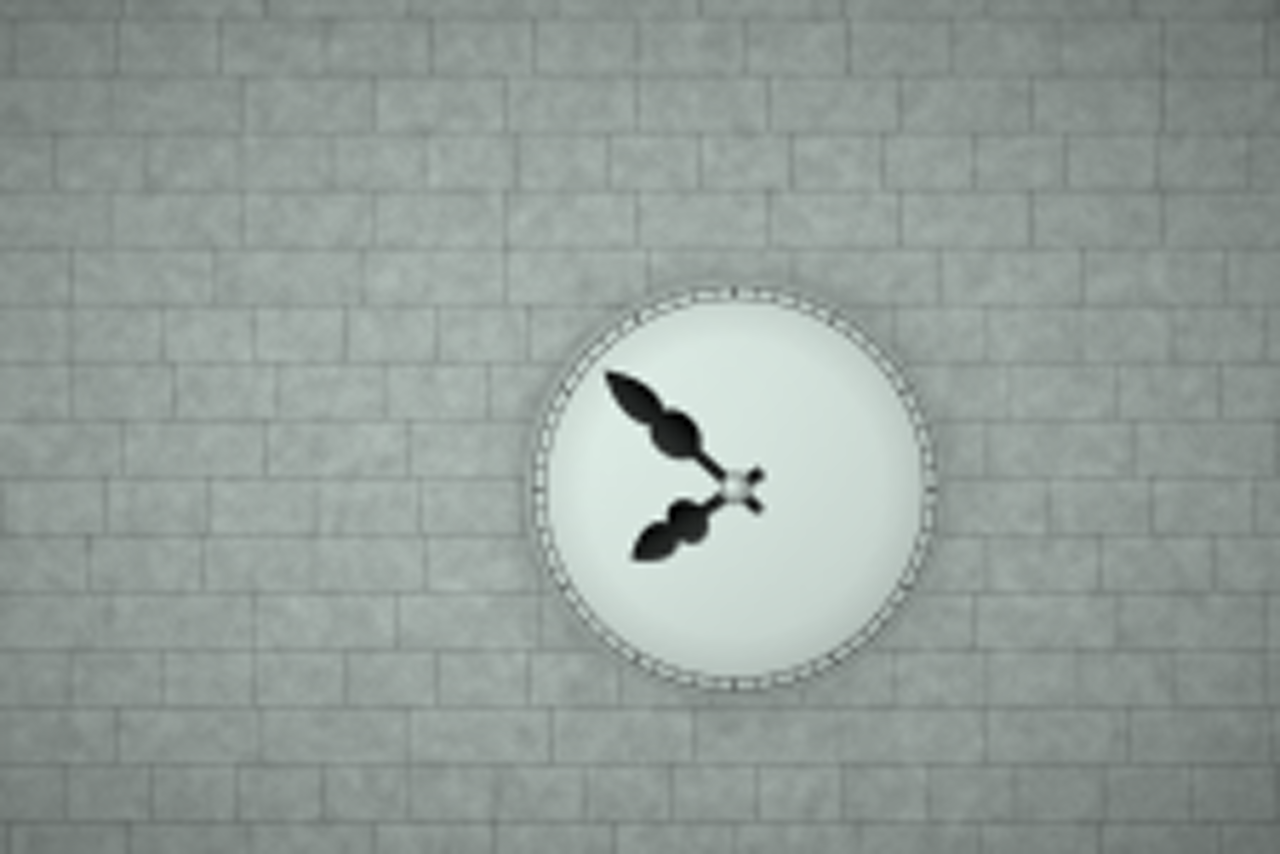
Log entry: 7:52
